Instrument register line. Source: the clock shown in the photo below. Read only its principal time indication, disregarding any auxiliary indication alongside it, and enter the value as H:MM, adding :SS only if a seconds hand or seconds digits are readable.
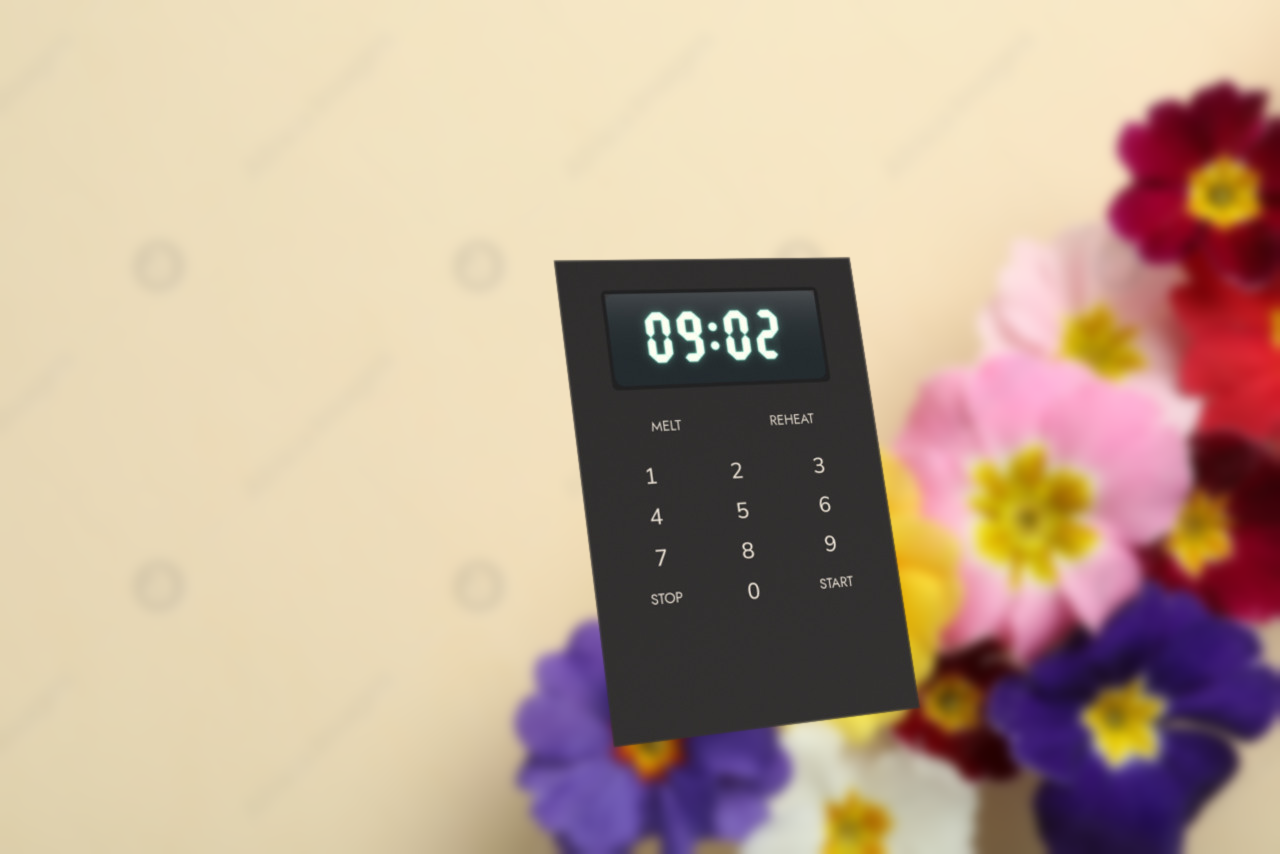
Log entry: 9:02
